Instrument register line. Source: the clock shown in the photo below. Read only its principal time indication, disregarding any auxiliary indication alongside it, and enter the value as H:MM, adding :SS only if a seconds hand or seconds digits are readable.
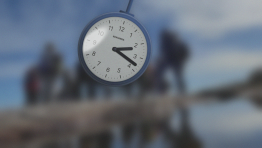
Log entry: 2:18
